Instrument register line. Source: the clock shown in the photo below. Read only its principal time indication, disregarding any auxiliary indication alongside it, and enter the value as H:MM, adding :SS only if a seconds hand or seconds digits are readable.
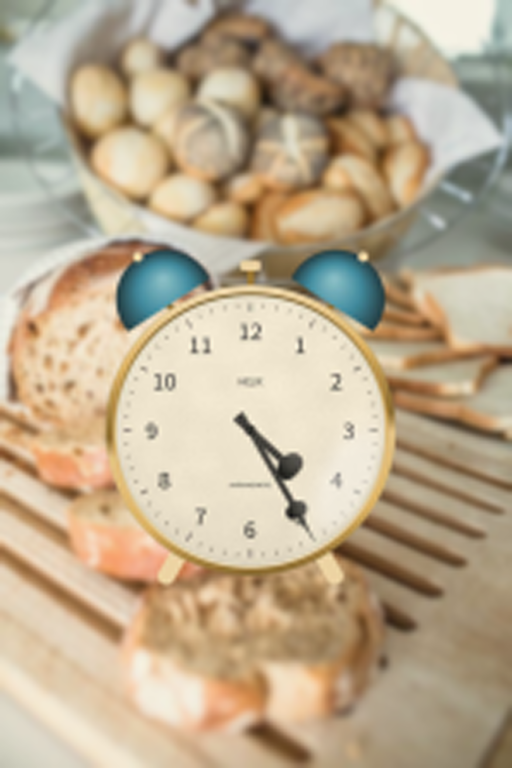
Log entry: 4:25
